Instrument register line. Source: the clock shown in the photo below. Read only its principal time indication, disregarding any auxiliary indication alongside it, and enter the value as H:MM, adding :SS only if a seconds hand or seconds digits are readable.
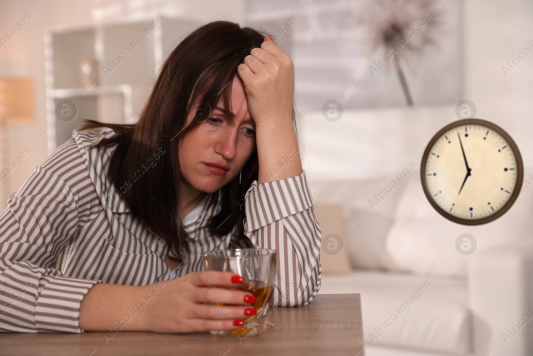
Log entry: 6:58
